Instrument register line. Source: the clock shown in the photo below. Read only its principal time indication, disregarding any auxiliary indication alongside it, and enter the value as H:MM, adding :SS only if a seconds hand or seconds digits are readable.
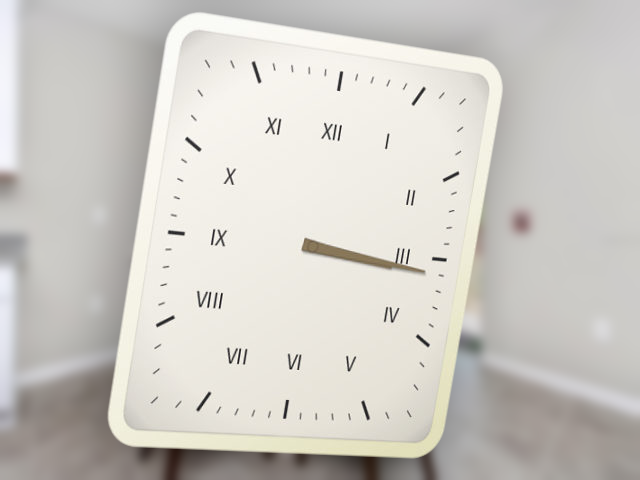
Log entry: 3:16
